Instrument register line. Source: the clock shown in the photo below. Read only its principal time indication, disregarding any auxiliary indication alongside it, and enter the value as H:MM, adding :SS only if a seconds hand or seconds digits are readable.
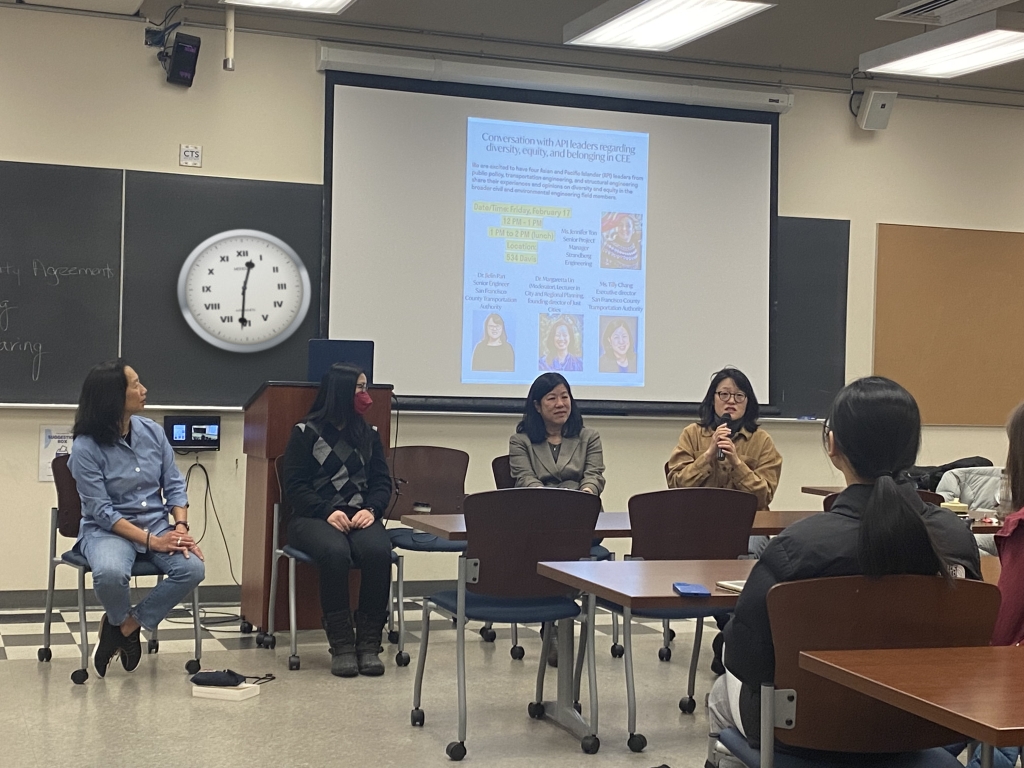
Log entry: 12:31
